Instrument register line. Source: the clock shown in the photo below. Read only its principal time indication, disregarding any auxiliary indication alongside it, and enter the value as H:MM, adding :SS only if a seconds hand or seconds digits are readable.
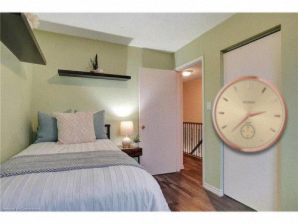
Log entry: 2:37
